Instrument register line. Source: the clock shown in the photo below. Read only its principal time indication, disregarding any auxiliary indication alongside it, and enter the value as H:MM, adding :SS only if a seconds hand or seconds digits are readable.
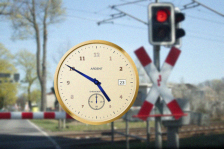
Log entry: 4:50
